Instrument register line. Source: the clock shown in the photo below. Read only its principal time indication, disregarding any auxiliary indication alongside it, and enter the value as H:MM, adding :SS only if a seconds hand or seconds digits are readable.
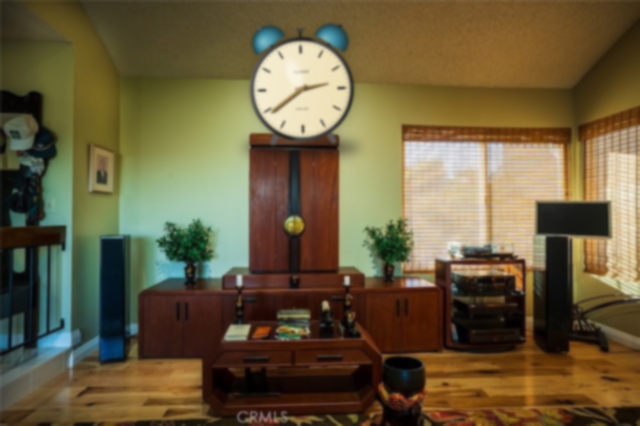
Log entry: 2:39
